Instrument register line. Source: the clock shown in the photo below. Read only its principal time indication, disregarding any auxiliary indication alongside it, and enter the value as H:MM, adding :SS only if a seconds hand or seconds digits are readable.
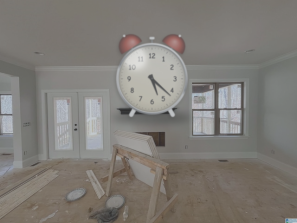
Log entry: 5:22
